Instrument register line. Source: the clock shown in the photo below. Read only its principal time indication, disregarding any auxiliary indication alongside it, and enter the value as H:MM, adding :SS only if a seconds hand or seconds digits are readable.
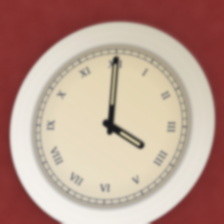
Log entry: 4:00
